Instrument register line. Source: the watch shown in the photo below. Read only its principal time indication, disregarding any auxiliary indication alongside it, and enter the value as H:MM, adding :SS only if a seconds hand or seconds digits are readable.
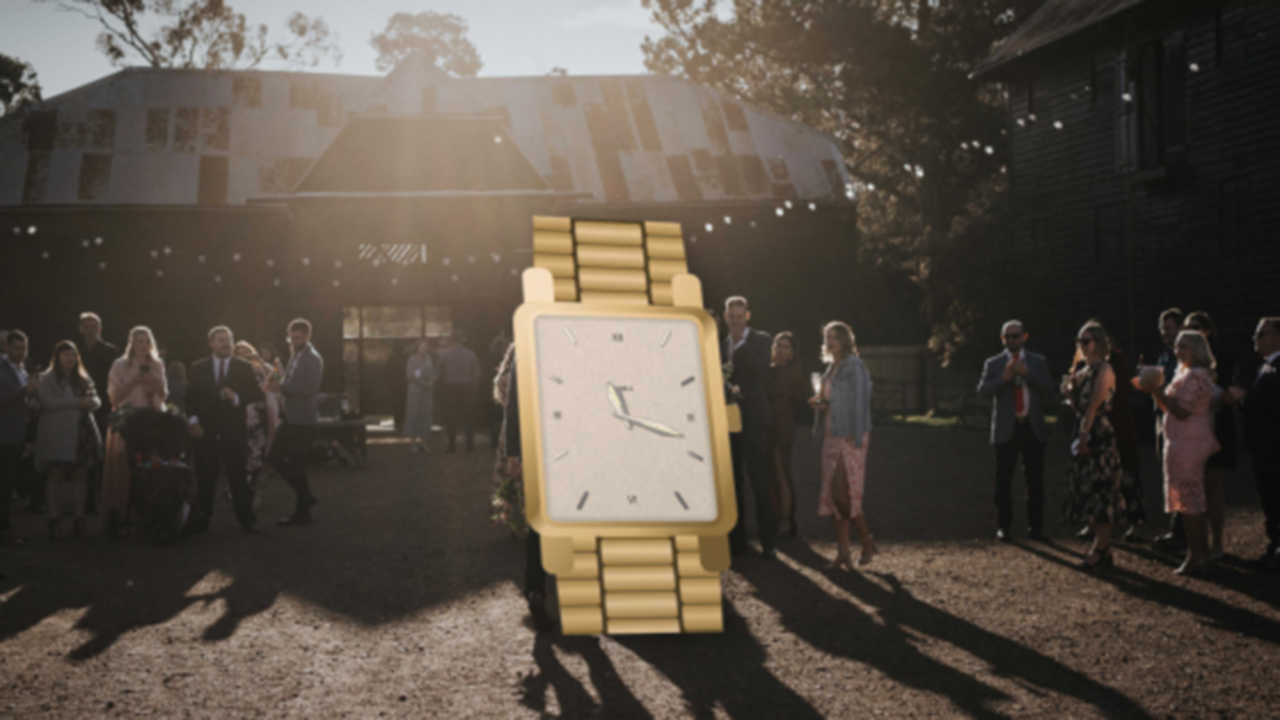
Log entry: 11:18
